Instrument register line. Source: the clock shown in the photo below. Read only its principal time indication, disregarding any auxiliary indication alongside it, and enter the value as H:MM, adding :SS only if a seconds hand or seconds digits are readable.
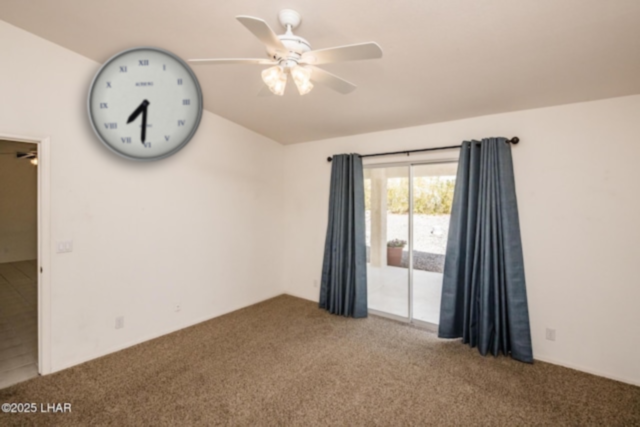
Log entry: 7:31
